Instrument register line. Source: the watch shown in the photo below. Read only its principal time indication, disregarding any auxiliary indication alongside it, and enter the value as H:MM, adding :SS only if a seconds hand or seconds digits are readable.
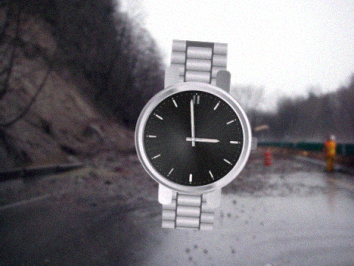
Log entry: 2:59
